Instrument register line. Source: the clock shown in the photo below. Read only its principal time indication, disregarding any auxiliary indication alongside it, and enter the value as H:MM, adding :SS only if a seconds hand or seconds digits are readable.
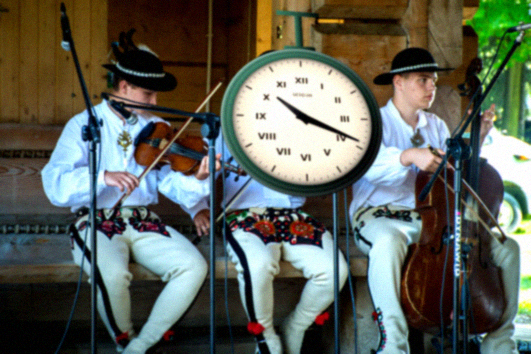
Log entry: 10:19
